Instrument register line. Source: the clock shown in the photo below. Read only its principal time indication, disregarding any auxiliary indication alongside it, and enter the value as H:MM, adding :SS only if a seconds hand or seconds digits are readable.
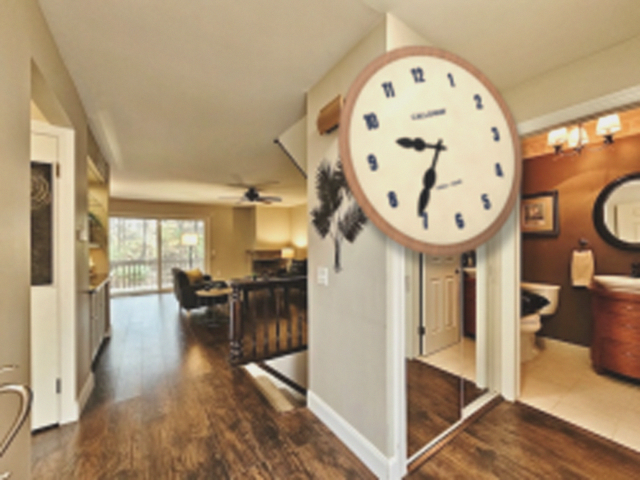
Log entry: 9:36
